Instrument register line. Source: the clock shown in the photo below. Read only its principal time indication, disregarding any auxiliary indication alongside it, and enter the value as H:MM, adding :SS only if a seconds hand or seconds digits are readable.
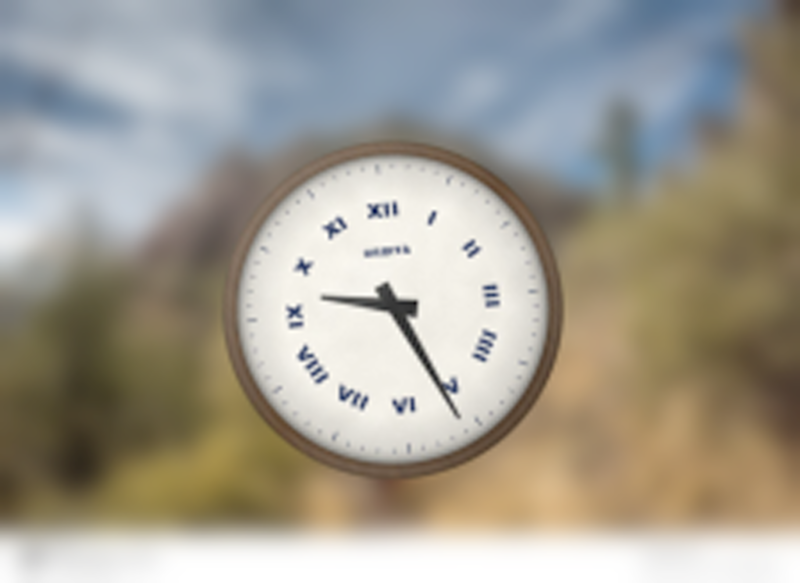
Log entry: 9:26
